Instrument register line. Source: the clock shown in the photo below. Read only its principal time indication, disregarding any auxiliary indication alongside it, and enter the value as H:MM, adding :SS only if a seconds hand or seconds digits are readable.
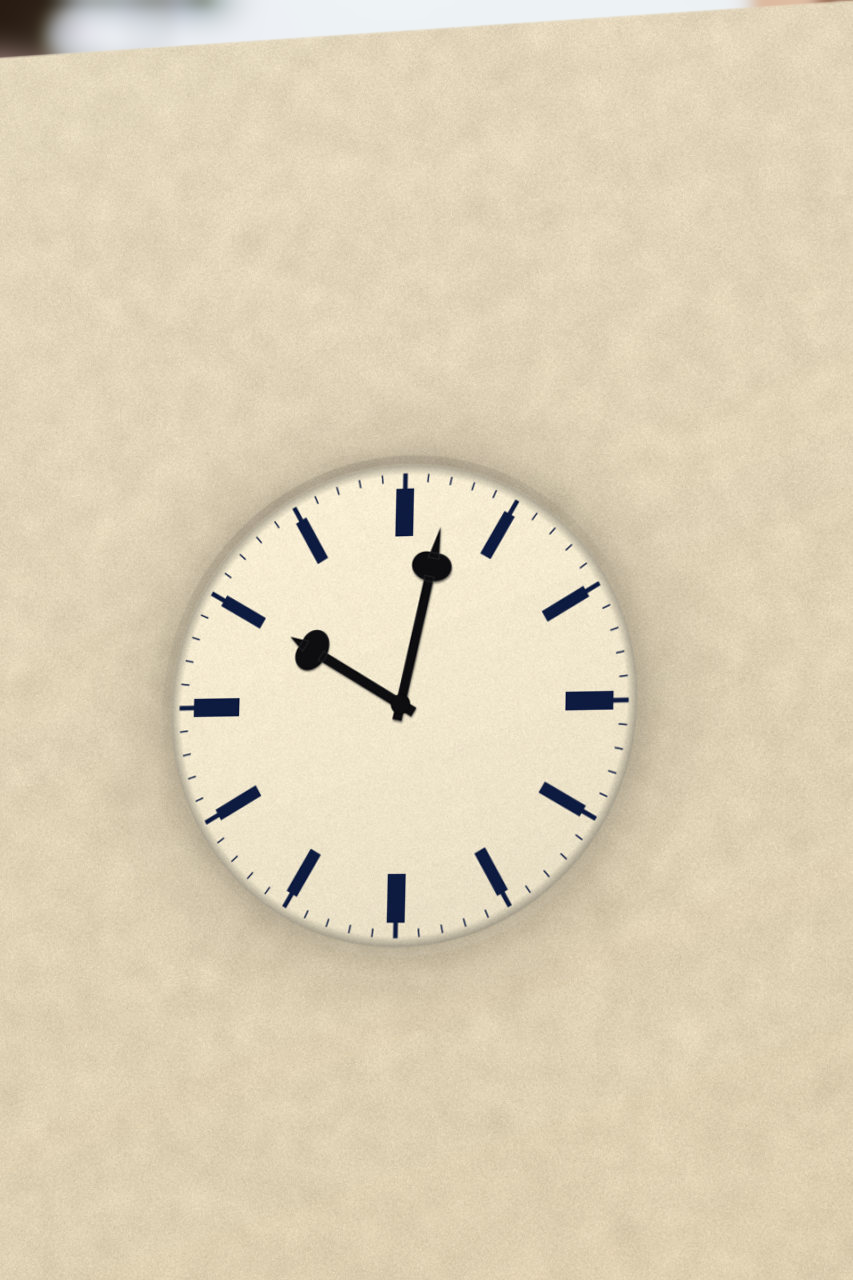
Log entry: 10:02
